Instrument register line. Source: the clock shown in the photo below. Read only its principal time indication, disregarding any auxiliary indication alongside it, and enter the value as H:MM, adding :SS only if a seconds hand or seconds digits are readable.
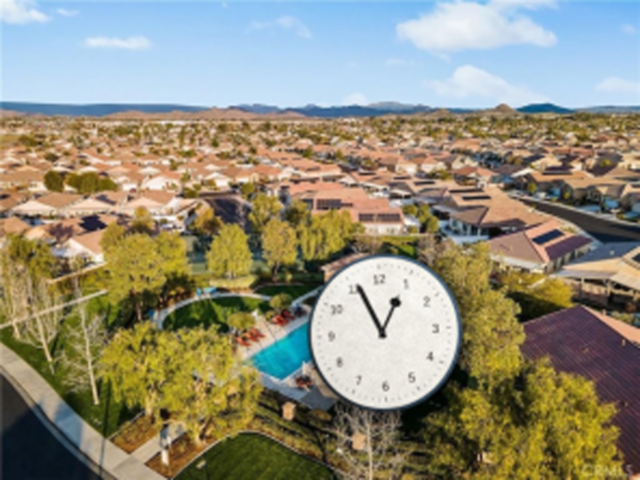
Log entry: 12:56
